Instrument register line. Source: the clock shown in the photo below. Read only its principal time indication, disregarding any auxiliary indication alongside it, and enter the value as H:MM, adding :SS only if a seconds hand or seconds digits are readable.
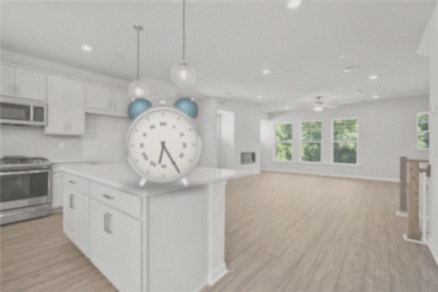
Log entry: 6:25
